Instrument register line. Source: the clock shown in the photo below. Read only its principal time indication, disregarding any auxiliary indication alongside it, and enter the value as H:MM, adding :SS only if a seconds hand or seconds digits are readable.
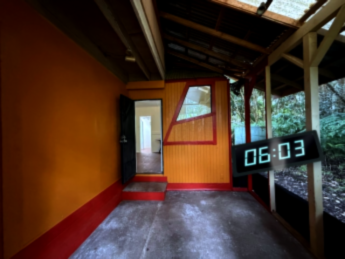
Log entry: 6:03
